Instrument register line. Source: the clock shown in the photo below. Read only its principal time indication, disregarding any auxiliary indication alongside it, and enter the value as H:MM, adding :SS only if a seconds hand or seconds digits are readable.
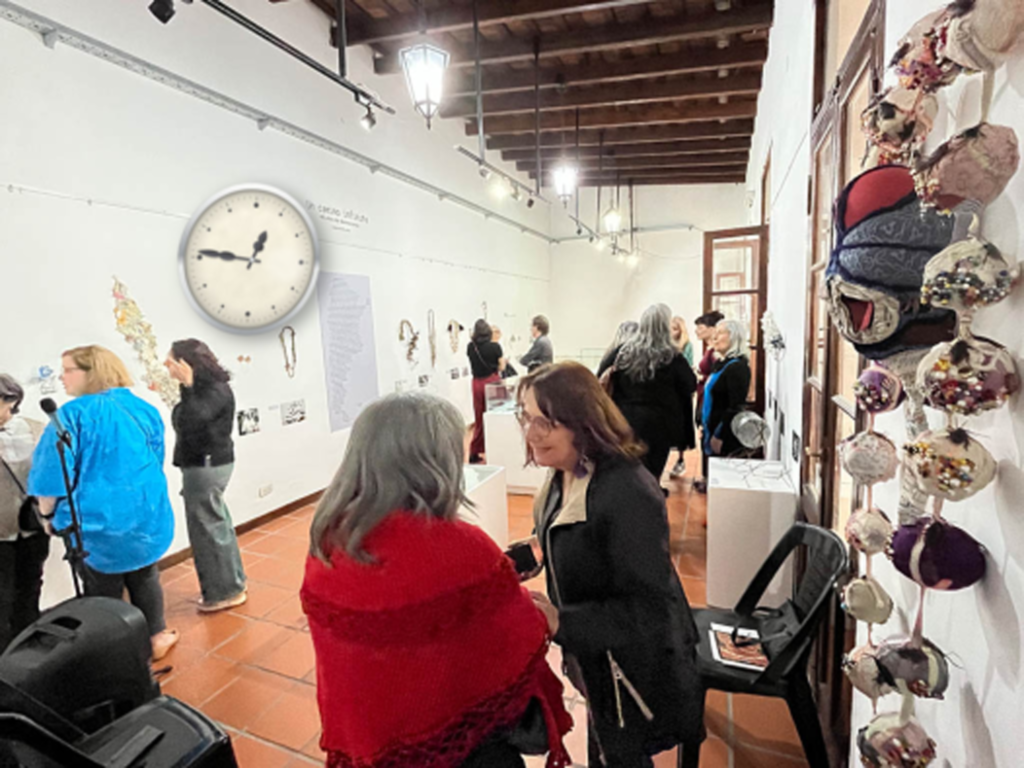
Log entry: 12:46
